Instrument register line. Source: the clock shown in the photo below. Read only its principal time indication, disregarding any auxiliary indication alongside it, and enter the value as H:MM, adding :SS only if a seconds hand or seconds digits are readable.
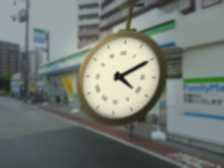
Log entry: 4:10
